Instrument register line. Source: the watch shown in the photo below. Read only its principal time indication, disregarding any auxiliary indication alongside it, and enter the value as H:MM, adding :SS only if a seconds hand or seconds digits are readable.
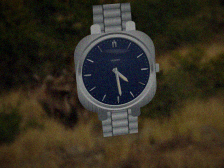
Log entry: 4:29
